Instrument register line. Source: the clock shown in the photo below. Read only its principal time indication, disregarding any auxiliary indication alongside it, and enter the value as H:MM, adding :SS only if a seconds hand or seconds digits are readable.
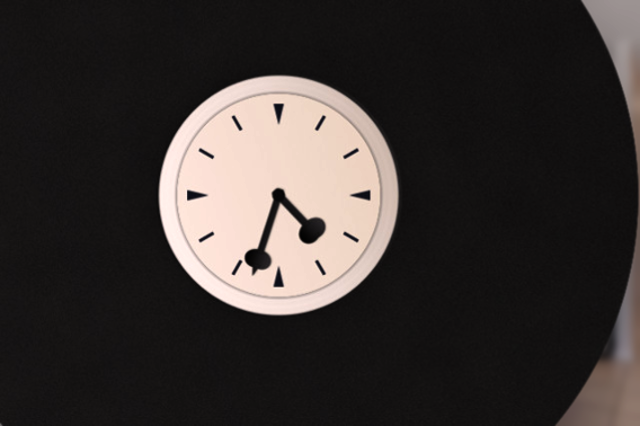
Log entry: 4:33
